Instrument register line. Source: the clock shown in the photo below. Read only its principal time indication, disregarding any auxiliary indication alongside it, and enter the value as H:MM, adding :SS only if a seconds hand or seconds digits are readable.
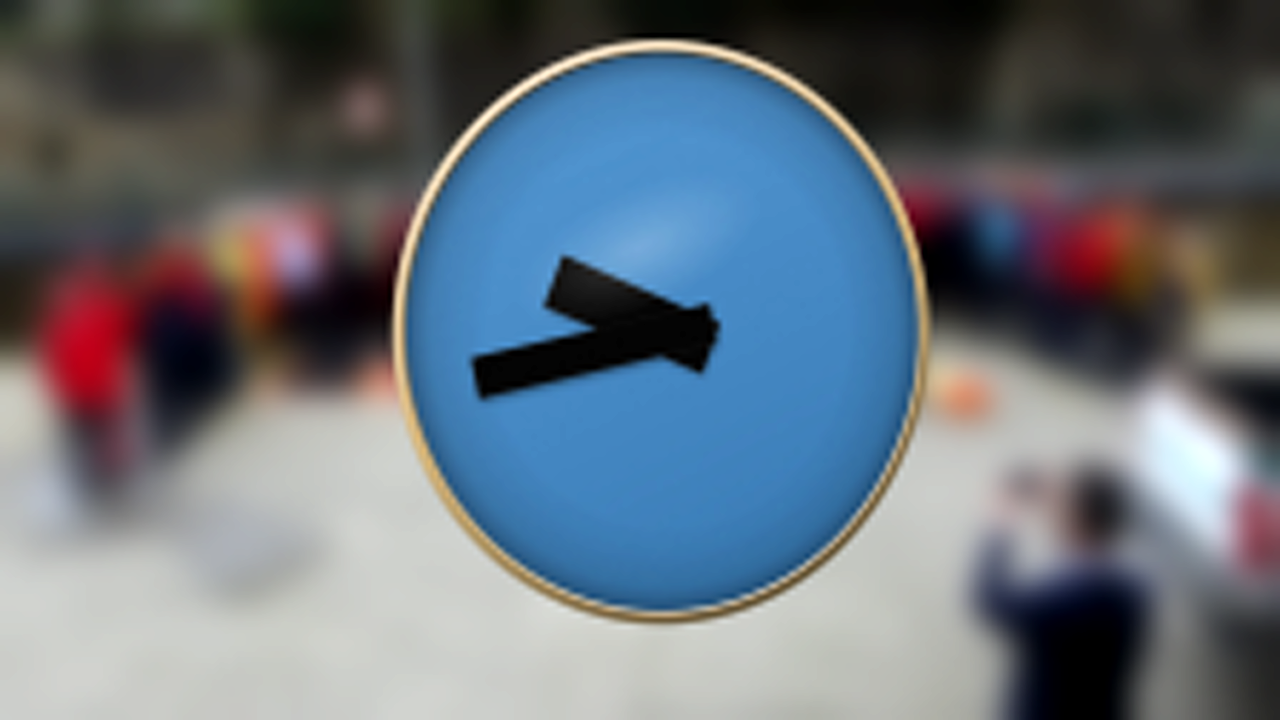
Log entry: 9:43
